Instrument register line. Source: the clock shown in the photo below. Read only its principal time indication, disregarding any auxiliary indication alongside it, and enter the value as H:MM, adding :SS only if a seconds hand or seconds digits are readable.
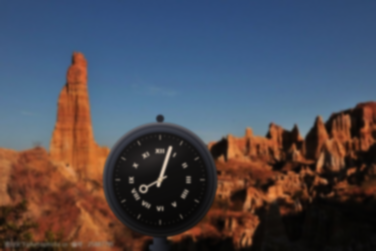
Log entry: 8:03
